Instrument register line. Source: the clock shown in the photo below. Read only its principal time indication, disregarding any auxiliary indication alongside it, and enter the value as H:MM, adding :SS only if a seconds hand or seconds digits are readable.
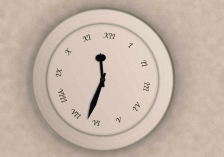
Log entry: 11:32
